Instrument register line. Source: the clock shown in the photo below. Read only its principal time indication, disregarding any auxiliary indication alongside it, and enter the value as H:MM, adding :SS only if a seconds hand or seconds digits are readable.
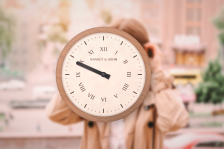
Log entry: 9:49
